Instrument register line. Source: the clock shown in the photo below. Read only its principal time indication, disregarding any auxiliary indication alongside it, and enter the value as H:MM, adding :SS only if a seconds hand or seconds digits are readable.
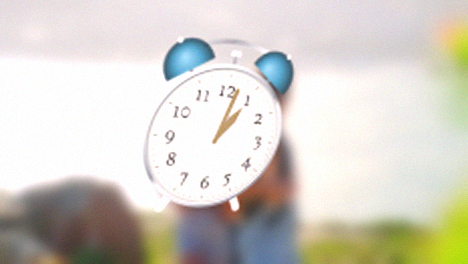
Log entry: 1:02
